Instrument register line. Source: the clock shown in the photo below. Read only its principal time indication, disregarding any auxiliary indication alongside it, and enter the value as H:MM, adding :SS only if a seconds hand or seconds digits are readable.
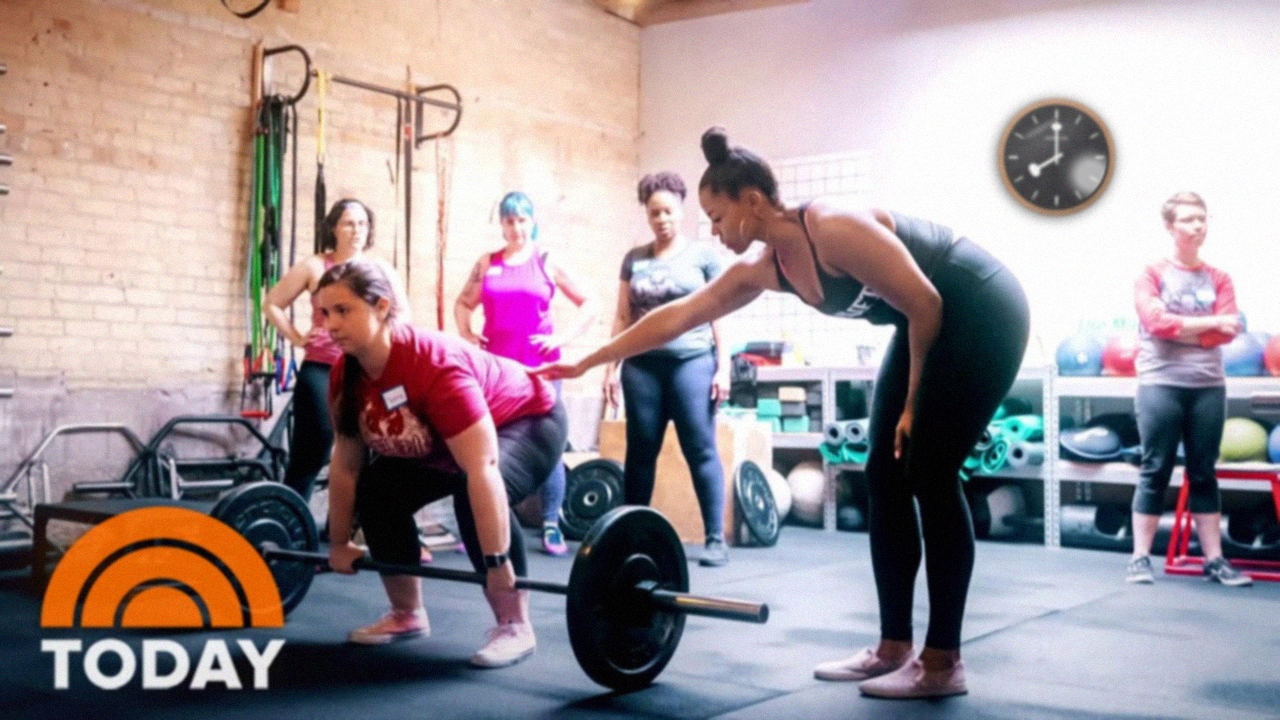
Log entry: 8:00
